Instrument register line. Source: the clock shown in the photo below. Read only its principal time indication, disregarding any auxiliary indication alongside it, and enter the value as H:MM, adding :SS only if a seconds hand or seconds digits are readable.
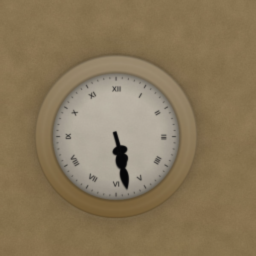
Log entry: 5:28
